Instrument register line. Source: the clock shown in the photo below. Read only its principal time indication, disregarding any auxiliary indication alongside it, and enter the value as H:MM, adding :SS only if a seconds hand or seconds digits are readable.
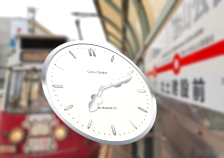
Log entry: 7:11
